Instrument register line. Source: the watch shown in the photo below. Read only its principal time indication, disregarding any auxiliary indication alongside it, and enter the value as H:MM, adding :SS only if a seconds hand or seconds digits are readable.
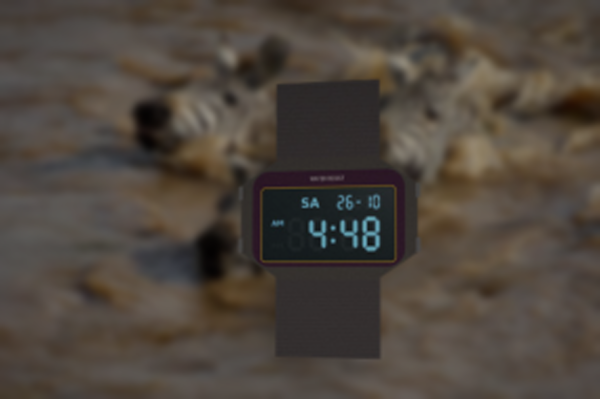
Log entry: 4:48
